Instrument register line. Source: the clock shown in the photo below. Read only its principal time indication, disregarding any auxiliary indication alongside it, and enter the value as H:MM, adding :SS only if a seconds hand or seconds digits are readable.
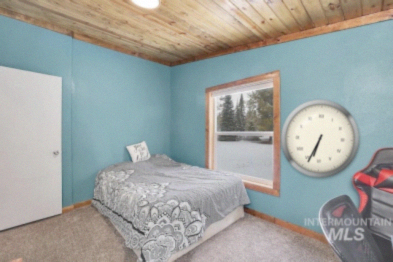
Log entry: 6:34
